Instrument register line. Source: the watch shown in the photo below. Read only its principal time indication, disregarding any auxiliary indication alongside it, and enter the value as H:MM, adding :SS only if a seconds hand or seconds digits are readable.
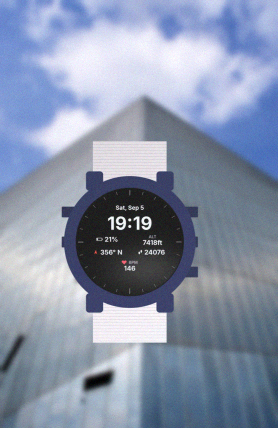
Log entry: 19:19
